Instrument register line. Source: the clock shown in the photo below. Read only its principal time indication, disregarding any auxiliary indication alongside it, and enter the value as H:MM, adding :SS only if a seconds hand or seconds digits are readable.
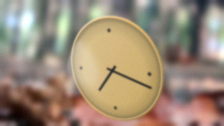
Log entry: 7:18
